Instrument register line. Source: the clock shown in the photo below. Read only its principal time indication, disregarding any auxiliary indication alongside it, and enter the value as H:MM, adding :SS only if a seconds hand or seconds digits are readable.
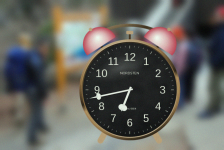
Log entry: 6:43
